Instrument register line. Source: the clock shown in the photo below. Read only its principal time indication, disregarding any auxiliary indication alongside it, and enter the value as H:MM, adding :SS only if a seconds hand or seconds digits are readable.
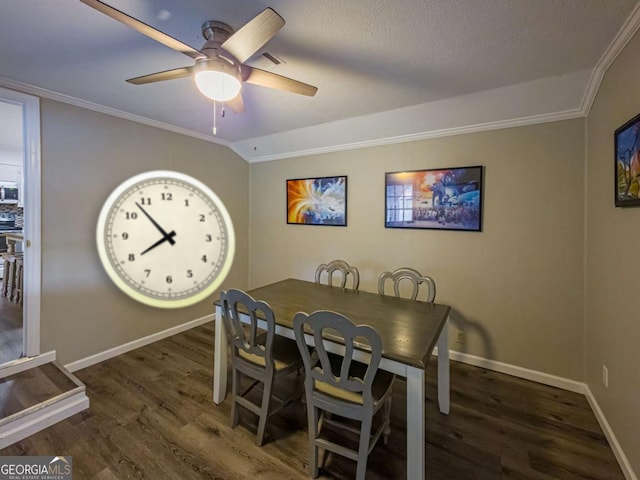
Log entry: 7:53
